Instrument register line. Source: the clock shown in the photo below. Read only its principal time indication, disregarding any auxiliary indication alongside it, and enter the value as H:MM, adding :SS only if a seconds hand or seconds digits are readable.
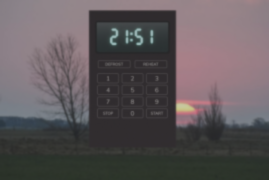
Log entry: 21:51
